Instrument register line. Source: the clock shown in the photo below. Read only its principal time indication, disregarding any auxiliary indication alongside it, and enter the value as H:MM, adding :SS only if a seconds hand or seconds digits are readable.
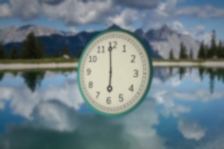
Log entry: 5:59
